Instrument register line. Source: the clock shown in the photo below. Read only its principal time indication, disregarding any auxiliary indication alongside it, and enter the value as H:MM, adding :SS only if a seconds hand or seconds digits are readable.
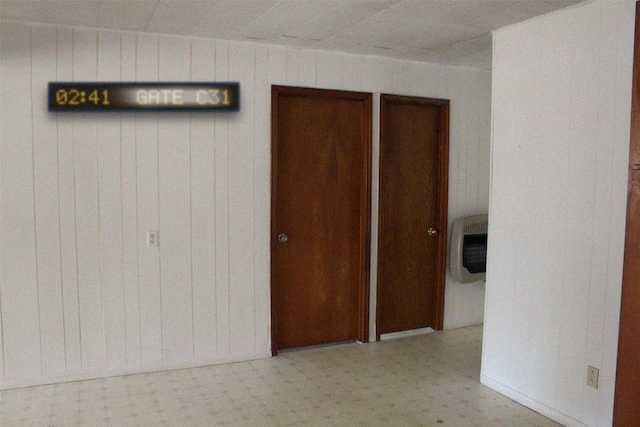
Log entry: 2:41
